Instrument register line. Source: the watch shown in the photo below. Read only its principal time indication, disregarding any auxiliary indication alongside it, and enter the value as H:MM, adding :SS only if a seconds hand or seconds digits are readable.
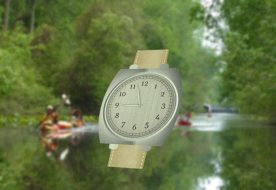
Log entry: 8:57
